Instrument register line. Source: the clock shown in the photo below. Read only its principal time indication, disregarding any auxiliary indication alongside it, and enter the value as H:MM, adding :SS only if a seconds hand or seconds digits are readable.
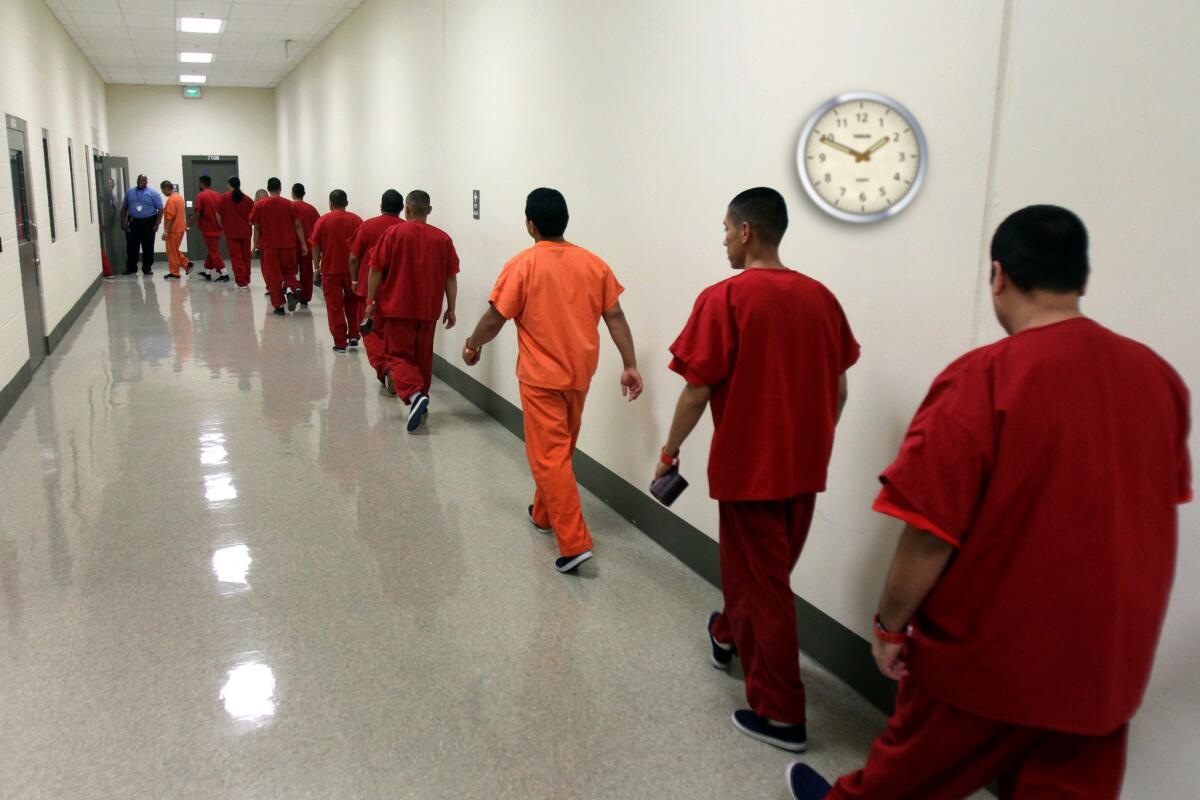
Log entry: 1:49
